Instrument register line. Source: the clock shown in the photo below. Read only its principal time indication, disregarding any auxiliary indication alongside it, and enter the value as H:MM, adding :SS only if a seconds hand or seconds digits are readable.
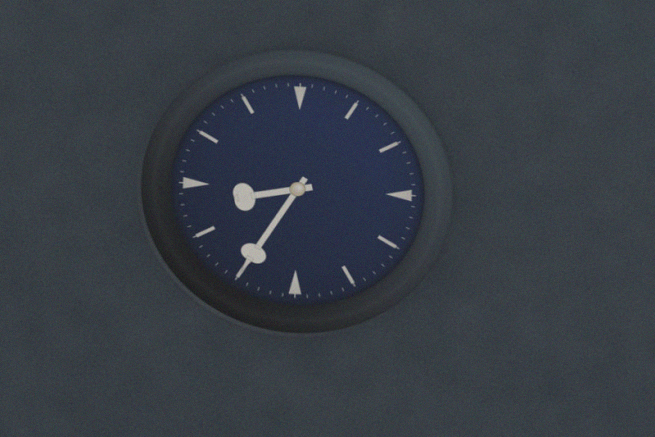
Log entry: 8:35
